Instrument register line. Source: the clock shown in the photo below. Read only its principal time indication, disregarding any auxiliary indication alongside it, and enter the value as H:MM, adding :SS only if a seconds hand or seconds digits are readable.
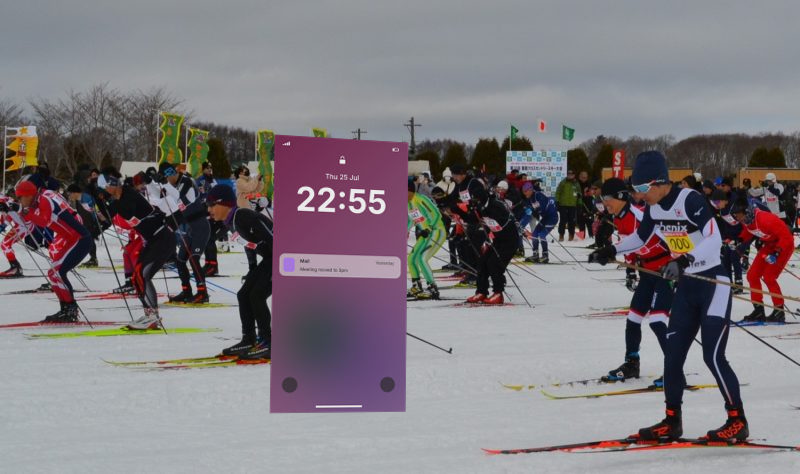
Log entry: 22:55
